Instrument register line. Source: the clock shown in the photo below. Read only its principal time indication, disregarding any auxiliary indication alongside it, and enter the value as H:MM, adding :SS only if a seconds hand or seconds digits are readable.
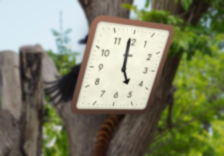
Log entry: 4:59
